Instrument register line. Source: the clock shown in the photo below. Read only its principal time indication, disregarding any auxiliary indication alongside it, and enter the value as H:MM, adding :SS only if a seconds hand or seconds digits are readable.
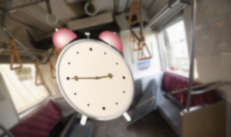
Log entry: 2:45
